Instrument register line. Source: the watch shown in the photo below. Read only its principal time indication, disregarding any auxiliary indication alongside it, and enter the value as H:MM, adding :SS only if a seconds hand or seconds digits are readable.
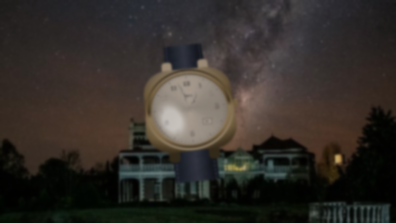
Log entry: 12:57
